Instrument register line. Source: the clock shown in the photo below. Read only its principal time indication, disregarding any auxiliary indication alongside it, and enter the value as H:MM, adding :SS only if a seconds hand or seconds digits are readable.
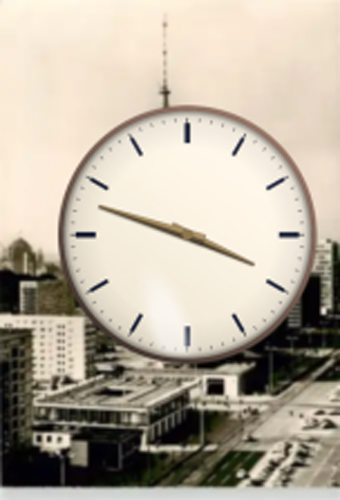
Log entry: 3:48
